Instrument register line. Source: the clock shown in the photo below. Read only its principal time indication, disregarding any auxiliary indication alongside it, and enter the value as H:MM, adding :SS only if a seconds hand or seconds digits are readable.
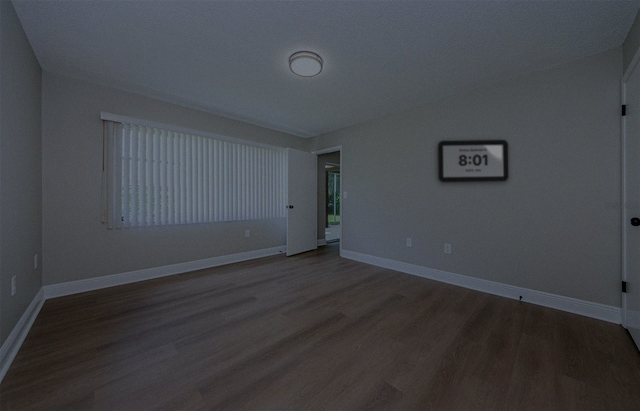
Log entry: 8:01
